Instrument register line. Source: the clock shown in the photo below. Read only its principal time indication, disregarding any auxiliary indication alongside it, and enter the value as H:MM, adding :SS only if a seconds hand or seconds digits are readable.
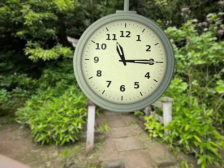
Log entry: 11:15
